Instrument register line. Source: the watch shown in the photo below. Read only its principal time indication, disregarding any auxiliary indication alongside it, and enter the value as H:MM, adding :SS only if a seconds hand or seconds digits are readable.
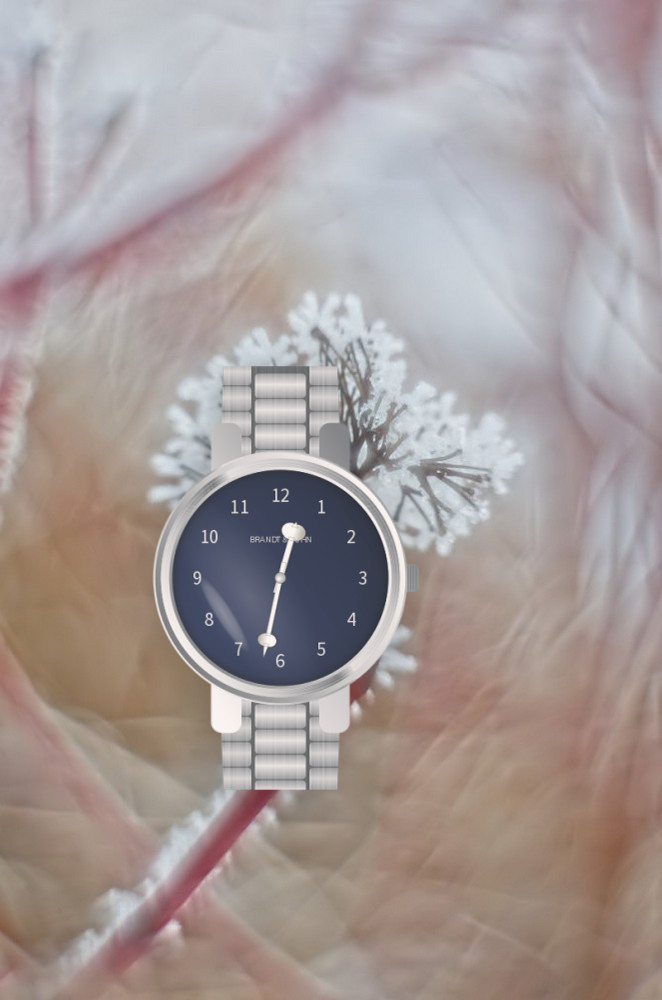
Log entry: 12:32
